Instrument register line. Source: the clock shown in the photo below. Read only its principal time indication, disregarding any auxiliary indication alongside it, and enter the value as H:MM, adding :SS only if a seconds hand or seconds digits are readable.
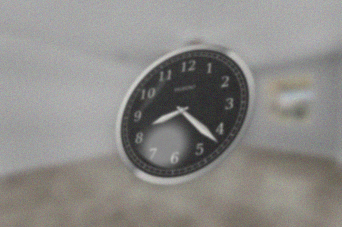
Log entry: 8:22
